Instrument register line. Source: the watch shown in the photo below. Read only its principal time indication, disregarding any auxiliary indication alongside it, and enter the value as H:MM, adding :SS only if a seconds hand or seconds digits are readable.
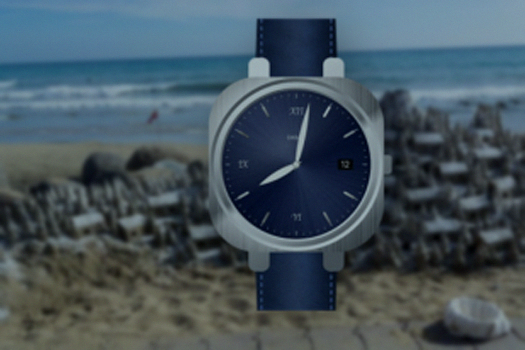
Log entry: 8:02
